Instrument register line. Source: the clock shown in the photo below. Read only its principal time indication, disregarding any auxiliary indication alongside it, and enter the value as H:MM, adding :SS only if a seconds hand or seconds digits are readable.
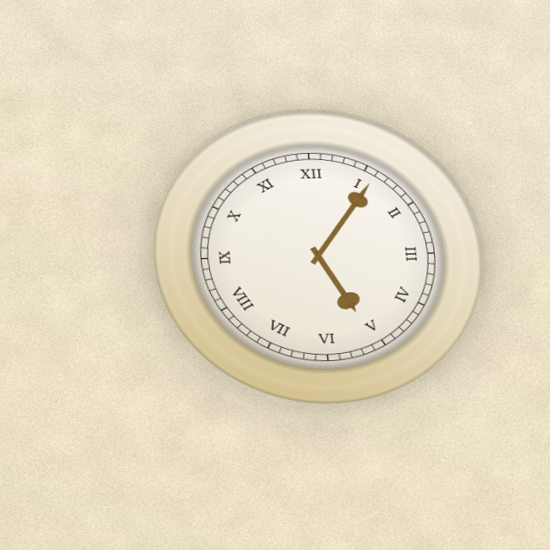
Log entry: 5:06
